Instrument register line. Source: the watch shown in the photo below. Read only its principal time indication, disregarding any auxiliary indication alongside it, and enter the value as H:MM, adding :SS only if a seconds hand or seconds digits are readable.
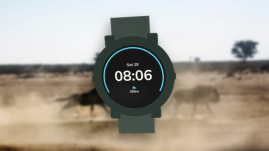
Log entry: 8:06
